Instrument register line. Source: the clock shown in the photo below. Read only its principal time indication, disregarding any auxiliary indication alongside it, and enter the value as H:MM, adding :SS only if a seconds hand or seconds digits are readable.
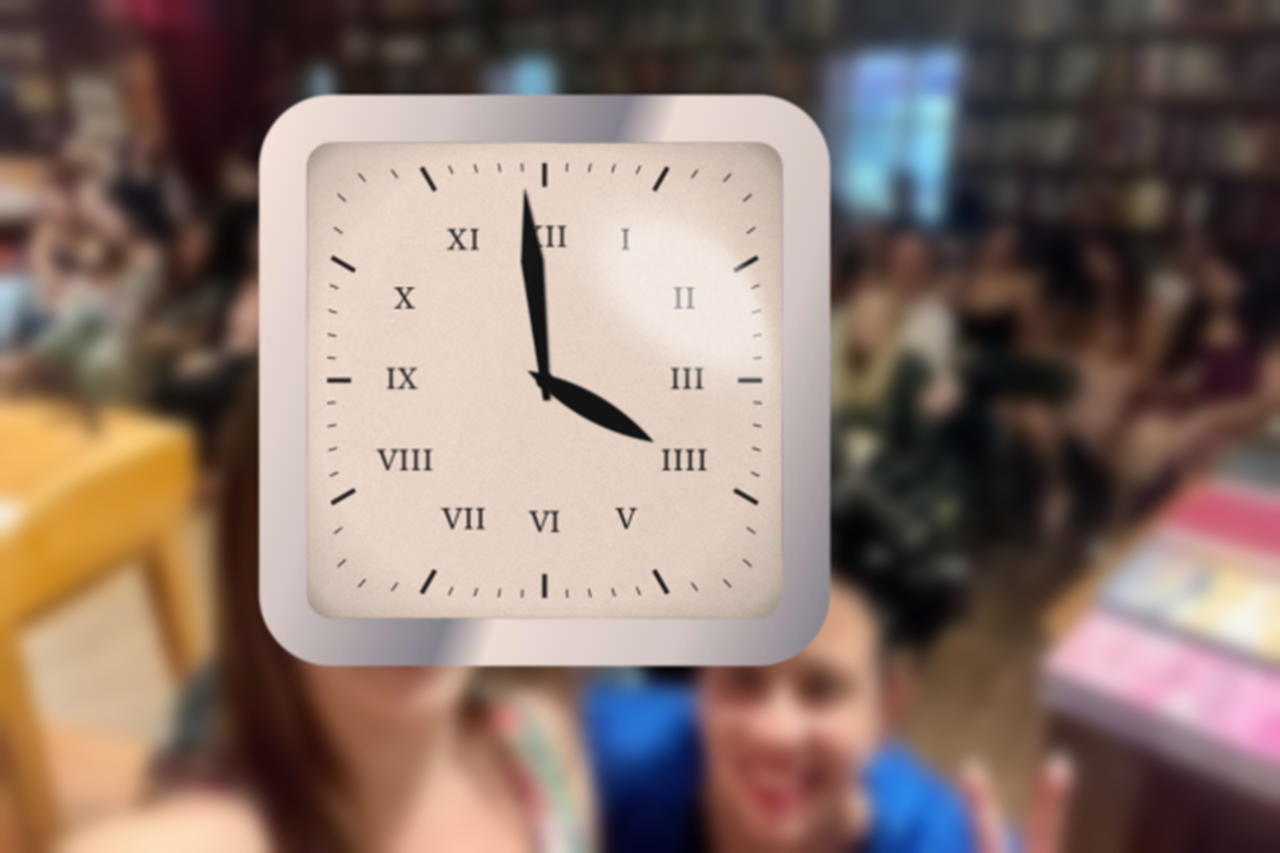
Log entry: 3:59
